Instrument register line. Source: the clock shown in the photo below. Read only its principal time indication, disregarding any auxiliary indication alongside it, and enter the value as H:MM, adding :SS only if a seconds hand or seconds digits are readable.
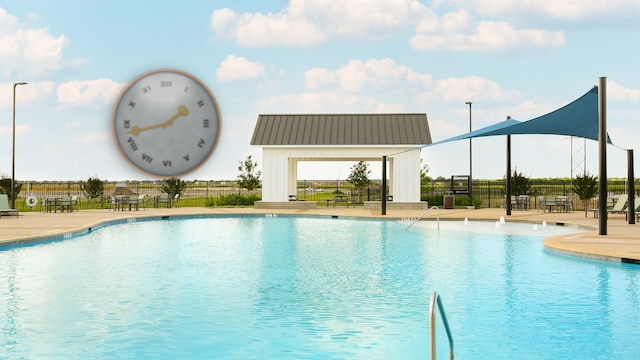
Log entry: 1:43
